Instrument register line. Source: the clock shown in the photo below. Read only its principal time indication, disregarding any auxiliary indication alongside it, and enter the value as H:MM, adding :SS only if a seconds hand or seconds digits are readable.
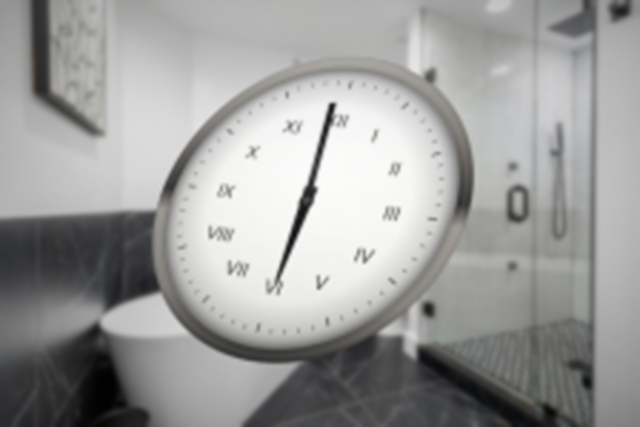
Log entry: 5:59
